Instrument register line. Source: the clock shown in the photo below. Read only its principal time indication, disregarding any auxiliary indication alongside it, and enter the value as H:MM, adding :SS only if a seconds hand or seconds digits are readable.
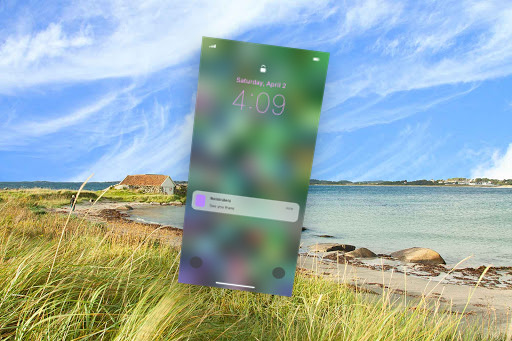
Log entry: 4:09
